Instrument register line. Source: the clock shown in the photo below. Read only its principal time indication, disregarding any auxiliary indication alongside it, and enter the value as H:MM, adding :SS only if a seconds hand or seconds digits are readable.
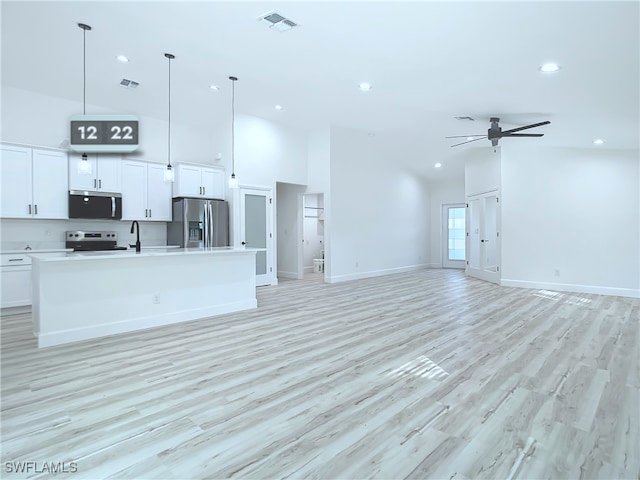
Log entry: 12:22
